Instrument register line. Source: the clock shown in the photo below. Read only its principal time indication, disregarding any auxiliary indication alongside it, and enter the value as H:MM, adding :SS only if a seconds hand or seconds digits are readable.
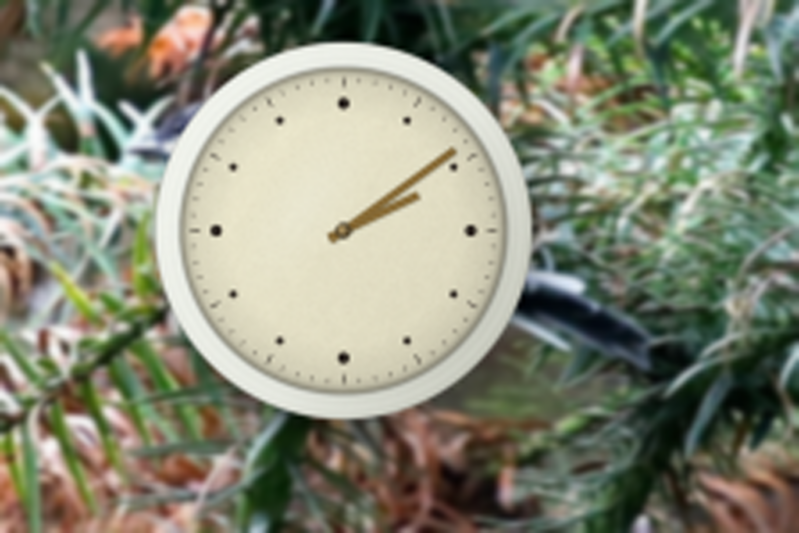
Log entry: 2:09
